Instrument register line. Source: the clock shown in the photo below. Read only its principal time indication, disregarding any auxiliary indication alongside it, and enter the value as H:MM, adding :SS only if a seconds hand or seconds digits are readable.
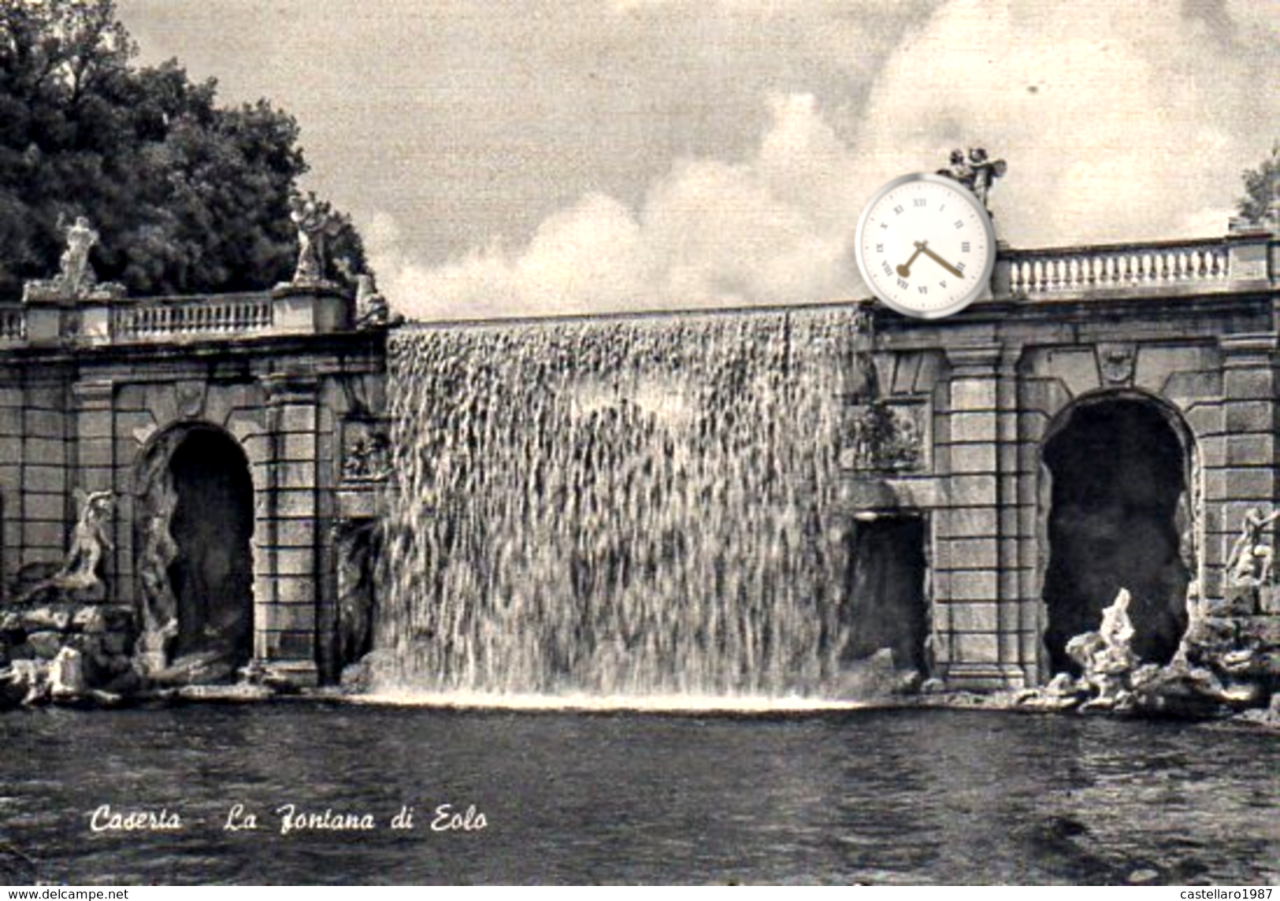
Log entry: 7:21
